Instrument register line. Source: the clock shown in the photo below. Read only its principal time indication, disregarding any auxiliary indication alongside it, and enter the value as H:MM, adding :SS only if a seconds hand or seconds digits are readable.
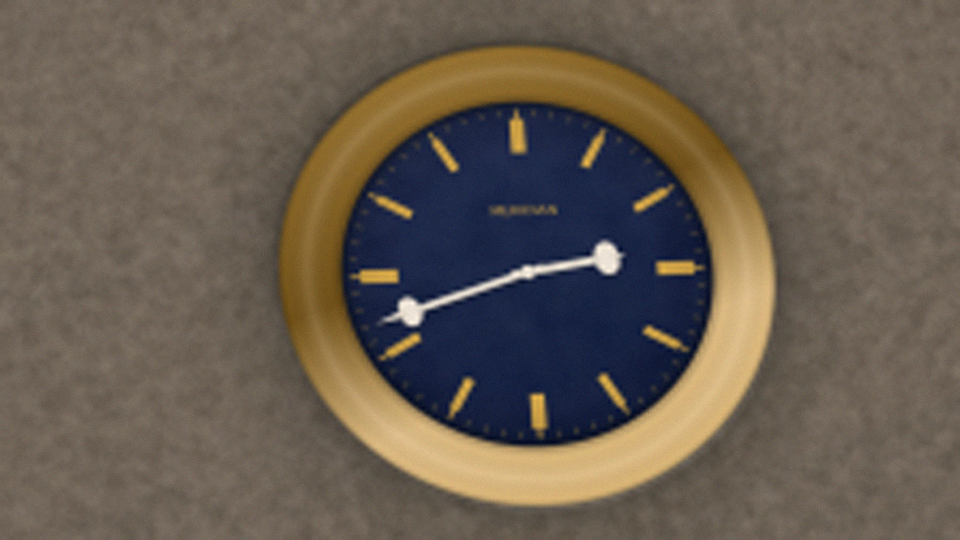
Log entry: 2:42
